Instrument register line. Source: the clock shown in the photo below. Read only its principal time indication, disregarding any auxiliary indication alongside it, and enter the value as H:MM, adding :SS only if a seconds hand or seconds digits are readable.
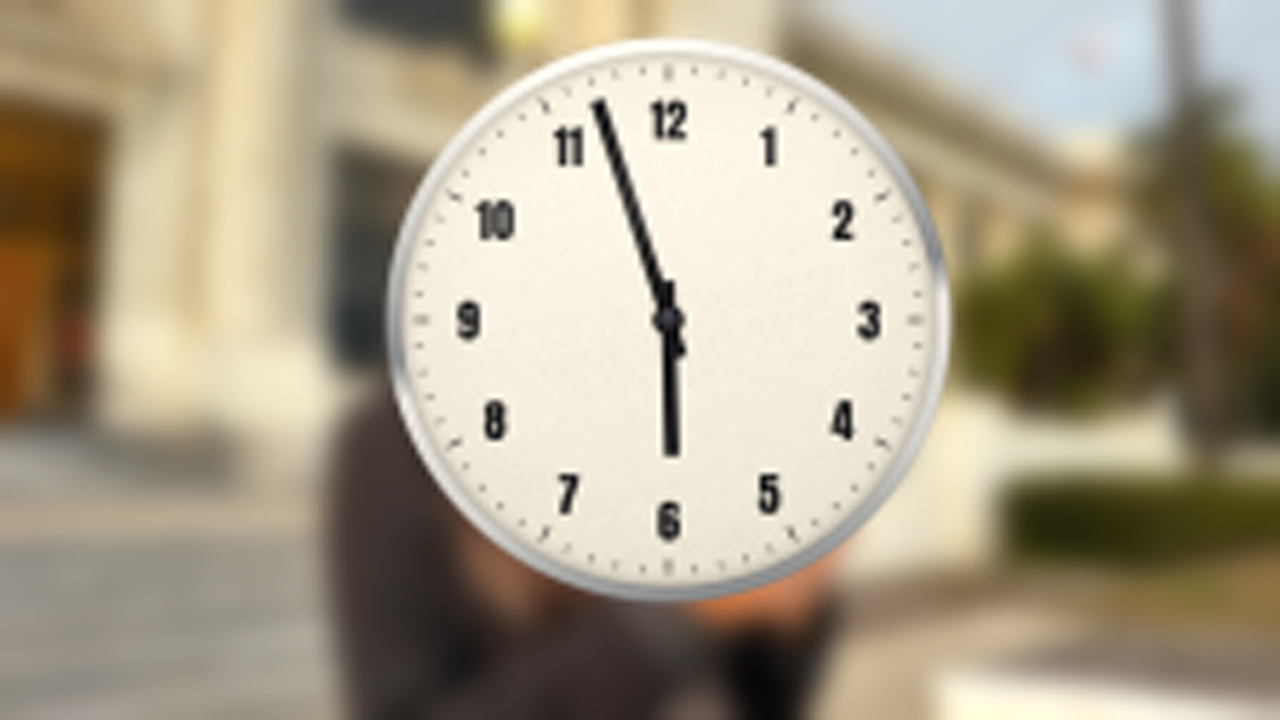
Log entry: 5:57
